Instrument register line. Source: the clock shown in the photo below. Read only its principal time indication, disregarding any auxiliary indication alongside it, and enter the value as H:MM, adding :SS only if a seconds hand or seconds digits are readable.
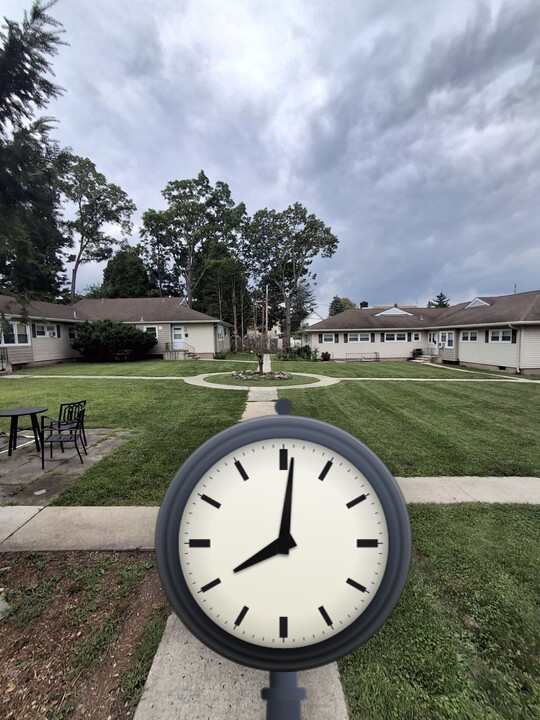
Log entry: 8:01
